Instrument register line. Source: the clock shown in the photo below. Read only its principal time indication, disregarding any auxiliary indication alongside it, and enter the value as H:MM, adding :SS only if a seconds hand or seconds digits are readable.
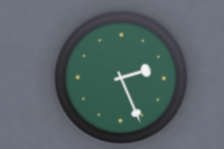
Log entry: 2:26
